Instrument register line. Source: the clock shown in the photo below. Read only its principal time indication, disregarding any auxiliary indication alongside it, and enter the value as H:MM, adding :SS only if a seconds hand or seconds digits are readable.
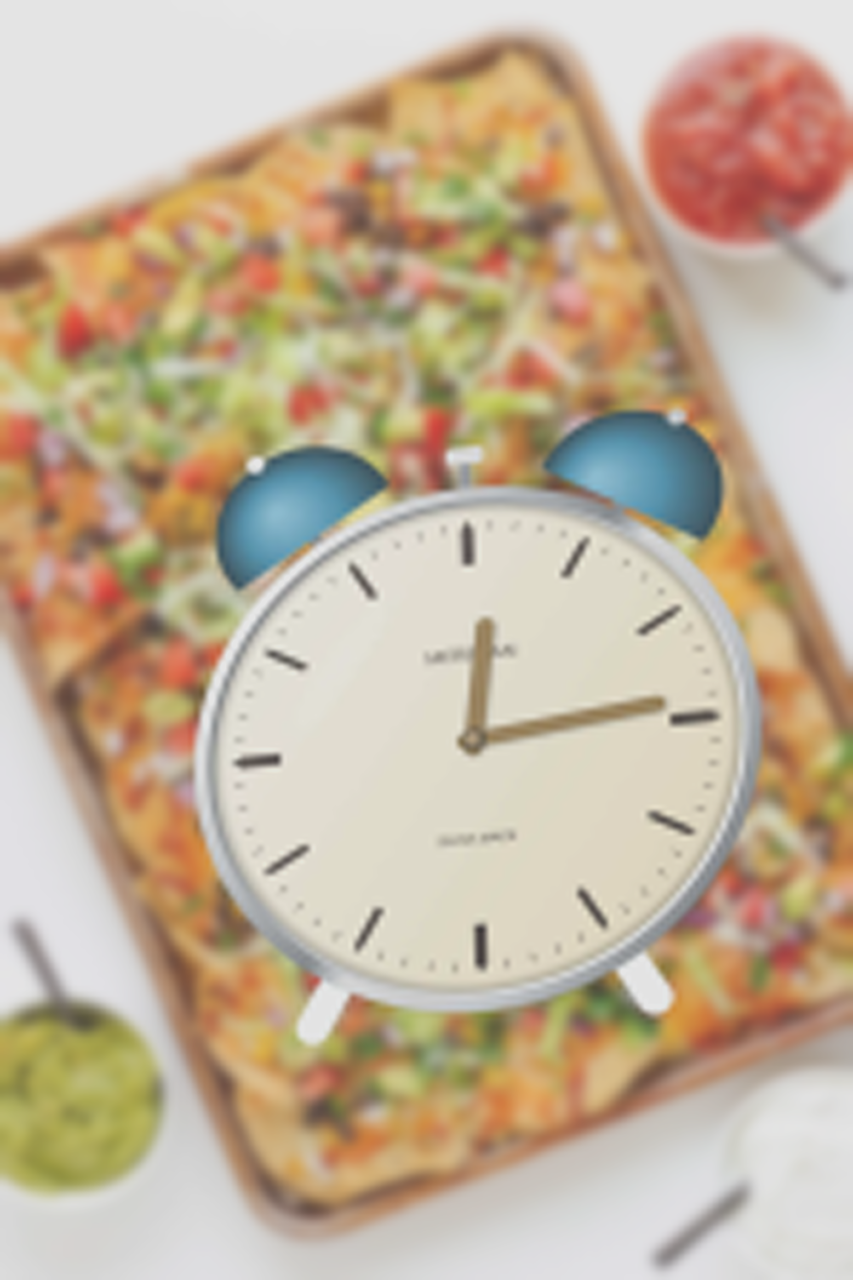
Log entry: 12:14
